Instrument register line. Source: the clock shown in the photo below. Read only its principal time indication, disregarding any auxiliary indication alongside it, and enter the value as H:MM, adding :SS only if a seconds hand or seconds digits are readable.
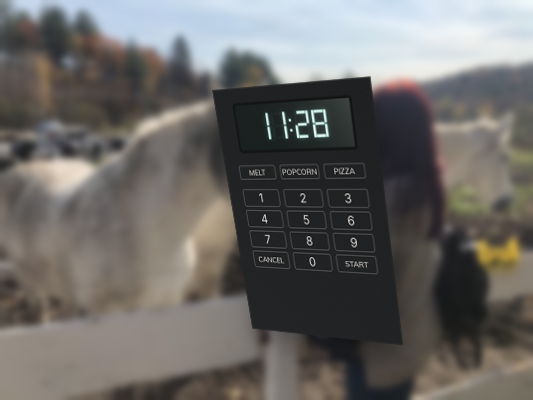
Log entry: 11:28
